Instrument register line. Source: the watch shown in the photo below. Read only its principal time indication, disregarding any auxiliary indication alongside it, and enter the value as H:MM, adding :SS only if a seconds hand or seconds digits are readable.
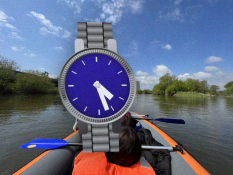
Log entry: 4:27
